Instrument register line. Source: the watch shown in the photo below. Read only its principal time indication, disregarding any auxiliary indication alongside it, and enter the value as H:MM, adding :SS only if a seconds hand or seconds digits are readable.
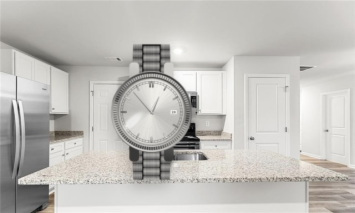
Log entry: 12:53
